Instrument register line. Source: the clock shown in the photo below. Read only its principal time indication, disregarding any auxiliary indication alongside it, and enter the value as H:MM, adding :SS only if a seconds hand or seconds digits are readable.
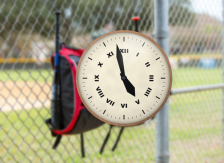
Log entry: 4:58
